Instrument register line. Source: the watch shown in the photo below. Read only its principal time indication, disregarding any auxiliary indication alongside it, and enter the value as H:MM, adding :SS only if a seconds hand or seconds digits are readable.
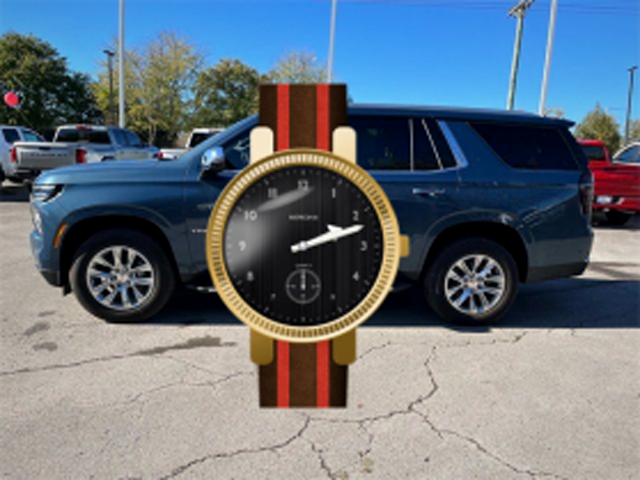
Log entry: 2:12
